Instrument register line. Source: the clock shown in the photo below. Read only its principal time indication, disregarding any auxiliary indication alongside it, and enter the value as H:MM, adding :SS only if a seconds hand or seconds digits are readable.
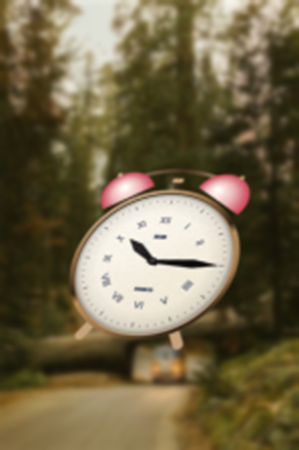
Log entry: 10:15
